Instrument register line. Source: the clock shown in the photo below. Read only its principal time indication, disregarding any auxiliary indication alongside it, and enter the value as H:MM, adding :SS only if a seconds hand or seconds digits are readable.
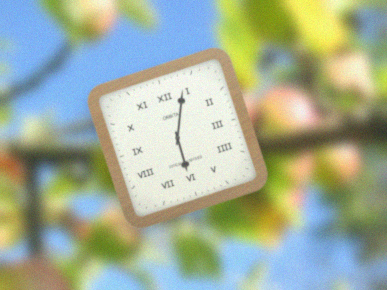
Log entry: 6:04
